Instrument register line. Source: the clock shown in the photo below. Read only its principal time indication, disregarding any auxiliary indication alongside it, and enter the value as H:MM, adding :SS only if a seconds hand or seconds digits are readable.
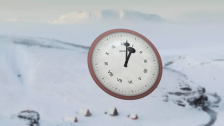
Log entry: 1:02
